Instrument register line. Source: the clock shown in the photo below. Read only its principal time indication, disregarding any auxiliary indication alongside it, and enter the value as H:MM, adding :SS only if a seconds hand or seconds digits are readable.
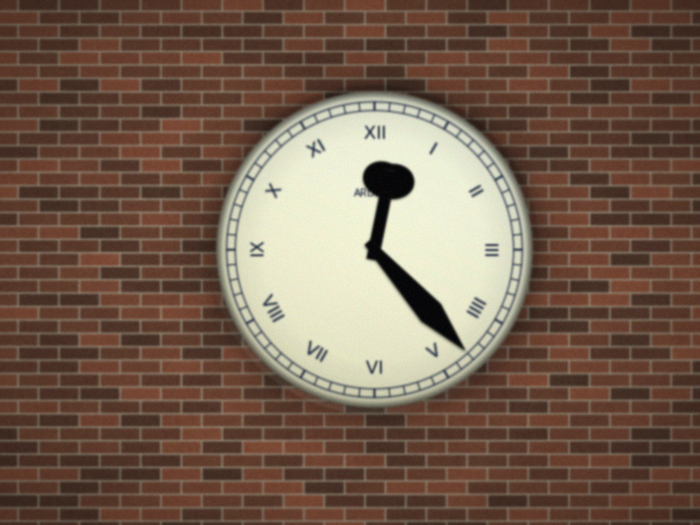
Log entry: 12:23
